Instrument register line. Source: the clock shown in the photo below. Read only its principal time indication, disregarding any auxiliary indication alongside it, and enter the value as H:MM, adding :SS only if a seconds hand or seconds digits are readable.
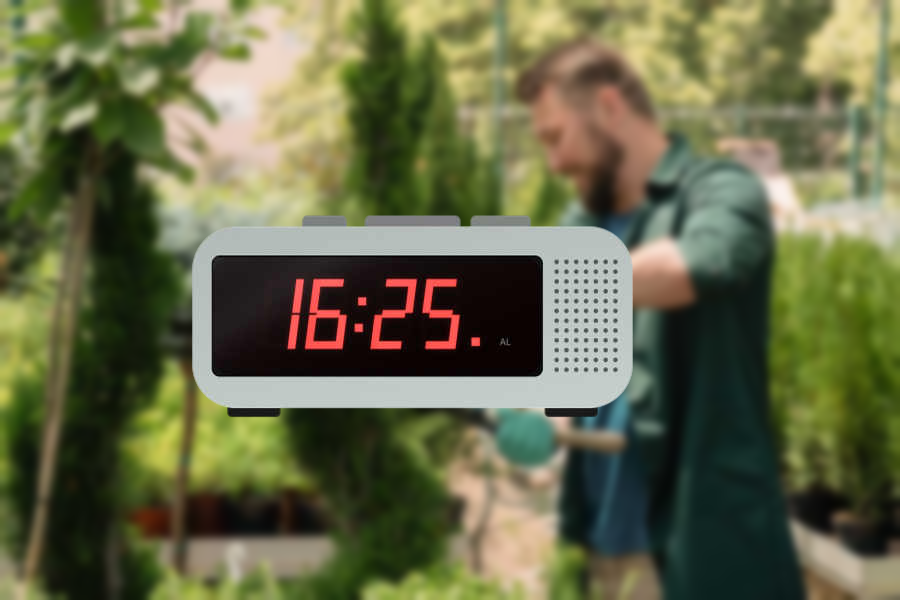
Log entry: 16:25
